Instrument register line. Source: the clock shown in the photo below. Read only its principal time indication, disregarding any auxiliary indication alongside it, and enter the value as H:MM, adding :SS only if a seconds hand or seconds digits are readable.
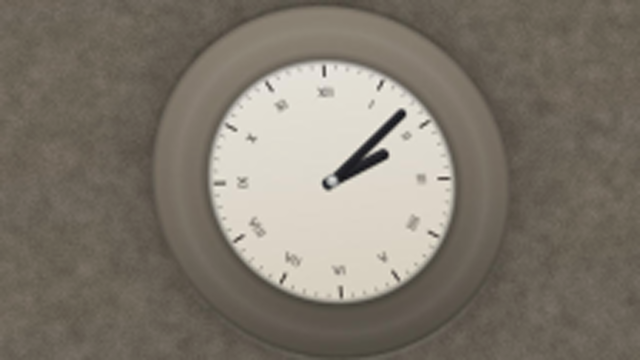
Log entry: 2:08
